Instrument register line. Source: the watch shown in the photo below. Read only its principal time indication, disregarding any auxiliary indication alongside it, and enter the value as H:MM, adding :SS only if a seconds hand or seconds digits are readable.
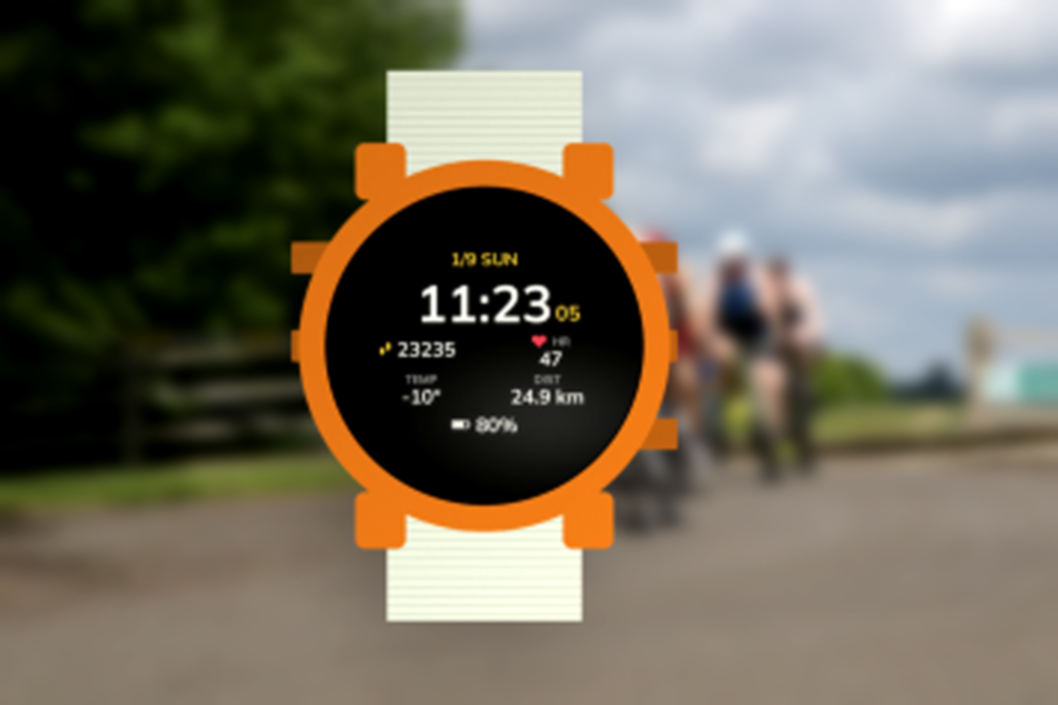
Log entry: 11:23
